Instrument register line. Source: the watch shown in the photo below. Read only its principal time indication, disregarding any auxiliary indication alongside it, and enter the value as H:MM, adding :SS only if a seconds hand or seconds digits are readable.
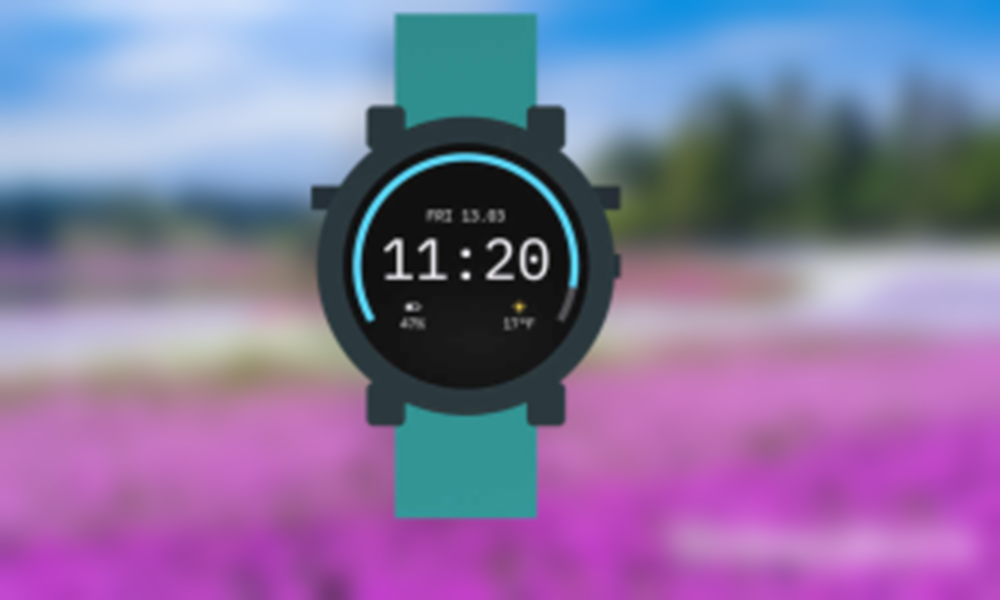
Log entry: 11:20
